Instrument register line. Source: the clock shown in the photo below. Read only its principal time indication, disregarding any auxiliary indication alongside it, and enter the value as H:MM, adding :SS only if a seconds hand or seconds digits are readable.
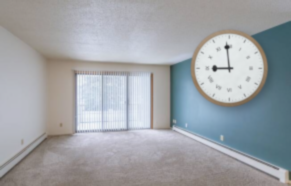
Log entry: 8:59
